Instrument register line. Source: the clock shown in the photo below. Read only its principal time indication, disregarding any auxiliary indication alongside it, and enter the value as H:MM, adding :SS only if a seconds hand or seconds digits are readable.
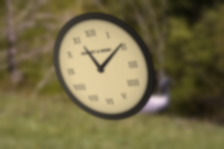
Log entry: 11:09
